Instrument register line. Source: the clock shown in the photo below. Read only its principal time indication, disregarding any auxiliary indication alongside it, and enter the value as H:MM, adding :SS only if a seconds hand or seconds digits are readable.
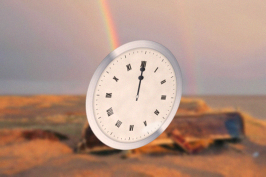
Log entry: 12:00
